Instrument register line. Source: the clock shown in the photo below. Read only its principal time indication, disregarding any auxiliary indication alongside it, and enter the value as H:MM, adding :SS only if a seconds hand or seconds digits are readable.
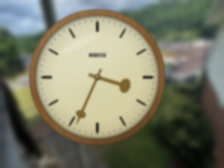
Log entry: 3:34
